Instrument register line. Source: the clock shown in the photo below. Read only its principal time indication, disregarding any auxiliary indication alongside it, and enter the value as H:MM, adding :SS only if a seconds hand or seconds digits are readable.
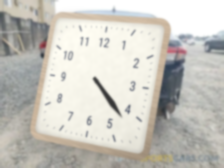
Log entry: 4:22
